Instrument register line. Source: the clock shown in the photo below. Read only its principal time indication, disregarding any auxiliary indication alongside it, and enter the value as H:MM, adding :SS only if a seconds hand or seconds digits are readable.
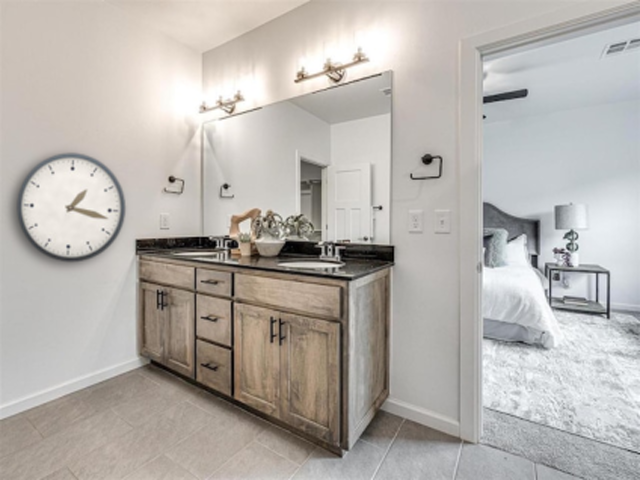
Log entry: 1:17
